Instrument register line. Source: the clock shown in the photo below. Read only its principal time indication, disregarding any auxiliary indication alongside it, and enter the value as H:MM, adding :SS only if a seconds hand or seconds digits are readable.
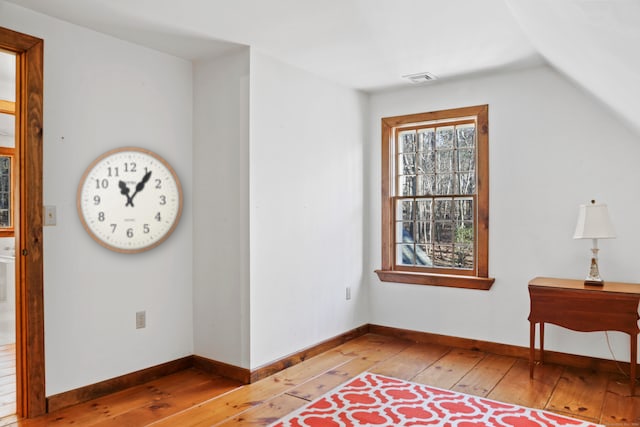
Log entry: 11:06
